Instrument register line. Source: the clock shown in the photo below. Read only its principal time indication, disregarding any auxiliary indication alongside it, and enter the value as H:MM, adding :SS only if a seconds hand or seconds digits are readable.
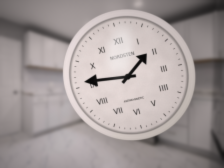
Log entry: 1:46
